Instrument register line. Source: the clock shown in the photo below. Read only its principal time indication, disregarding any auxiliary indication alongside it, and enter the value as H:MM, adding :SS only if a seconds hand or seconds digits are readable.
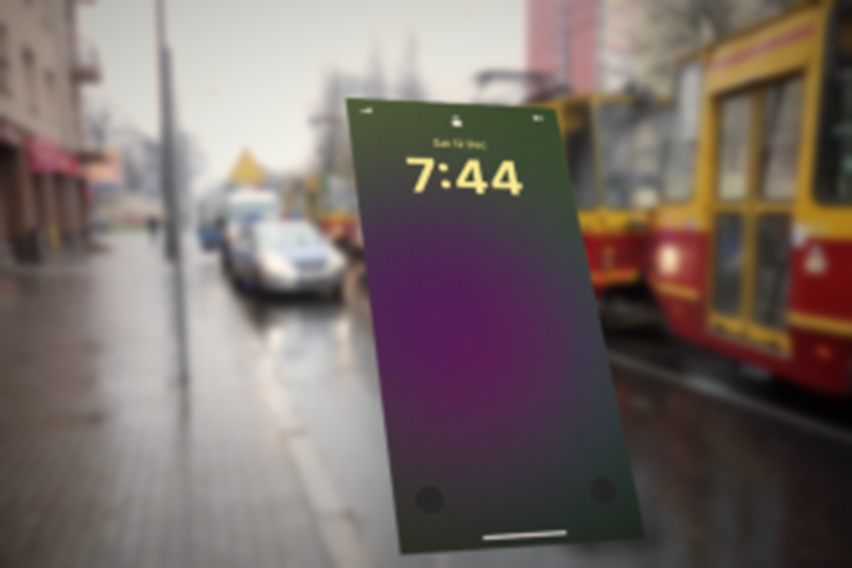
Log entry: 7:44
